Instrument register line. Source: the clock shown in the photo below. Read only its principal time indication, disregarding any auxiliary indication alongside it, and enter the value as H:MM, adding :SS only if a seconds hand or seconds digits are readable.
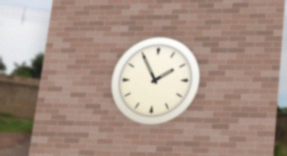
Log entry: 1:55
